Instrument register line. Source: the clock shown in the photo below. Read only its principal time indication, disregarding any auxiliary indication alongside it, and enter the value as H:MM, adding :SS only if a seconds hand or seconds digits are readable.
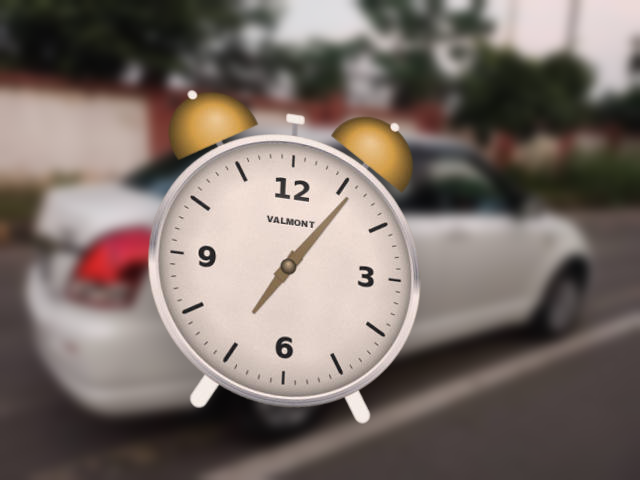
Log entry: 7:06
